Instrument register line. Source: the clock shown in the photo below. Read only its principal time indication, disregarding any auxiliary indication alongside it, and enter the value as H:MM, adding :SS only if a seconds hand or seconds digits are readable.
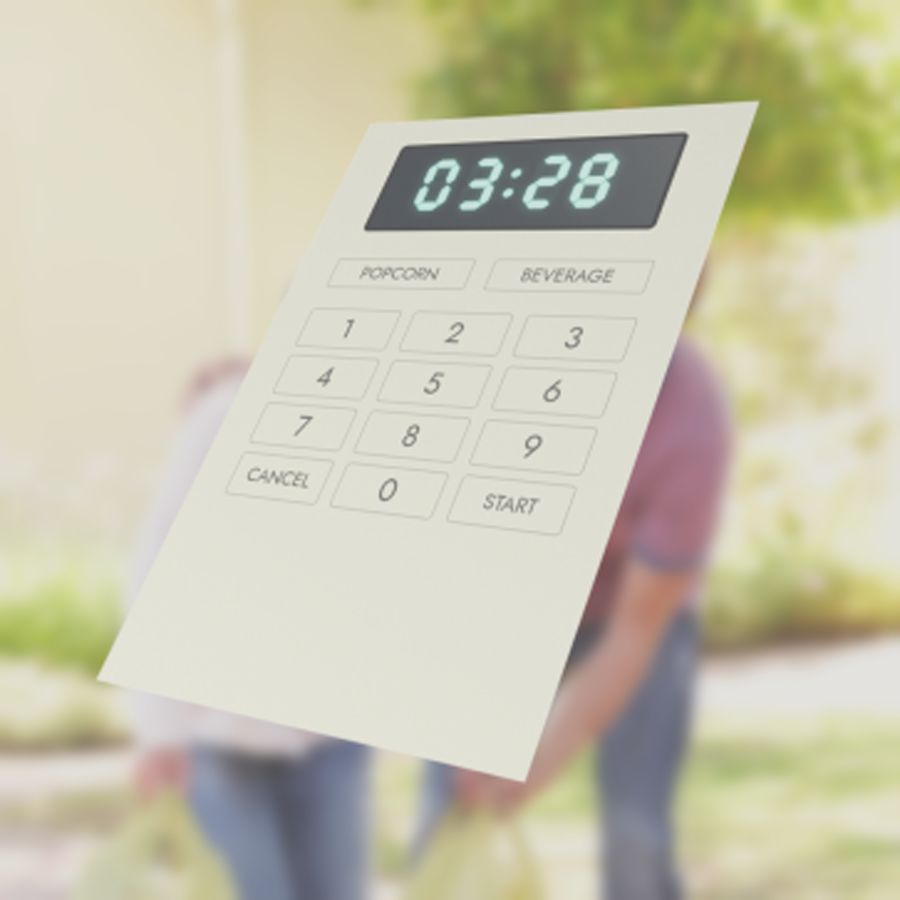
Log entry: 3:28
